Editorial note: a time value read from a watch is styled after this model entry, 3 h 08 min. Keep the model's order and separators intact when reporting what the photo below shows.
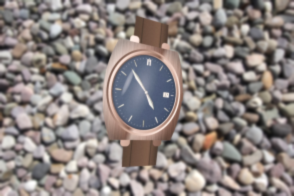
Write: 4 h 53 min
